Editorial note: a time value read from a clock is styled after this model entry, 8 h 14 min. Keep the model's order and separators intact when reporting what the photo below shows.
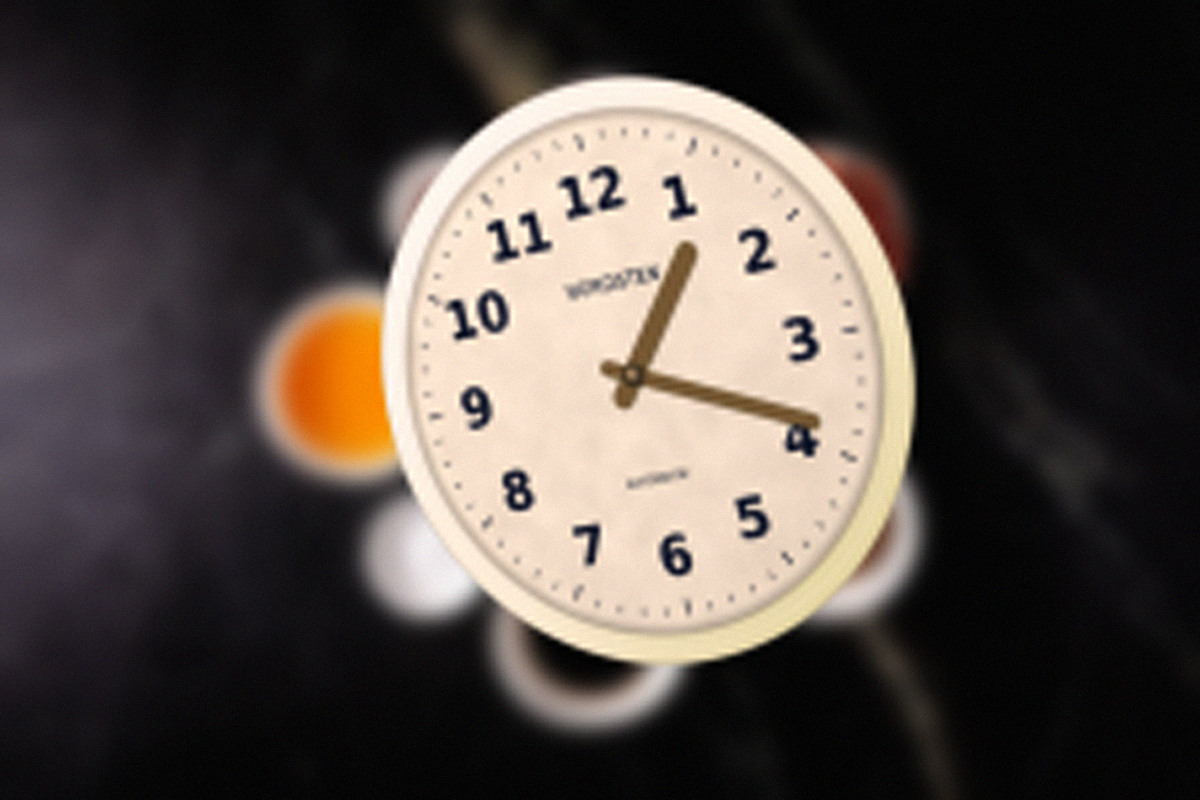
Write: 1 h 19 min
